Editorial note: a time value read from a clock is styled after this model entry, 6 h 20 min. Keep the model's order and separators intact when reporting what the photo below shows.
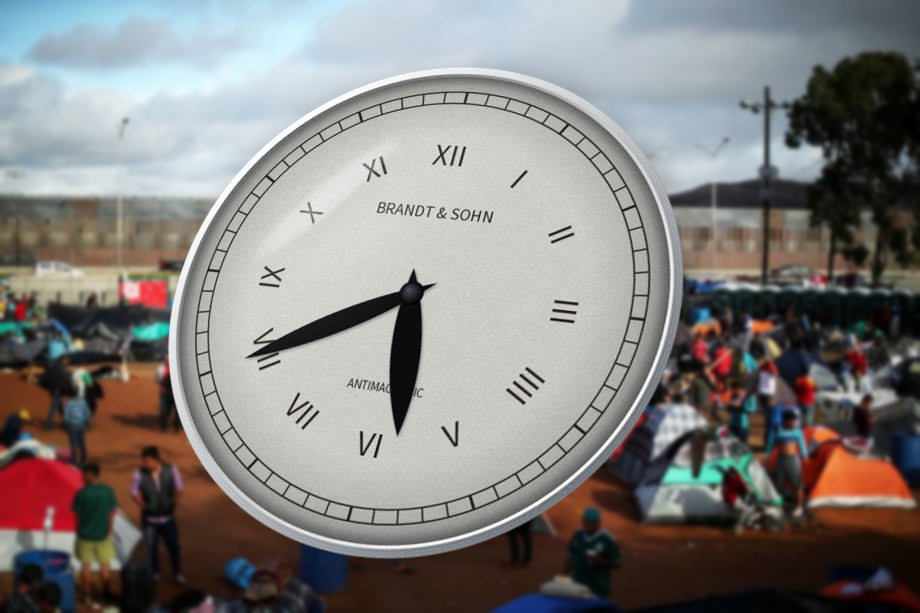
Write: 5 h 40 min
